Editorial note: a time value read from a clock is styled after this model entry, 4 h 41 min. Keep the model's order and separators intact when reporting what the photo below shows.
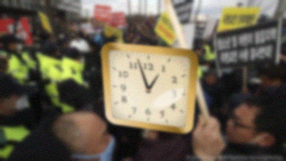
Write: 12 h 57 min
